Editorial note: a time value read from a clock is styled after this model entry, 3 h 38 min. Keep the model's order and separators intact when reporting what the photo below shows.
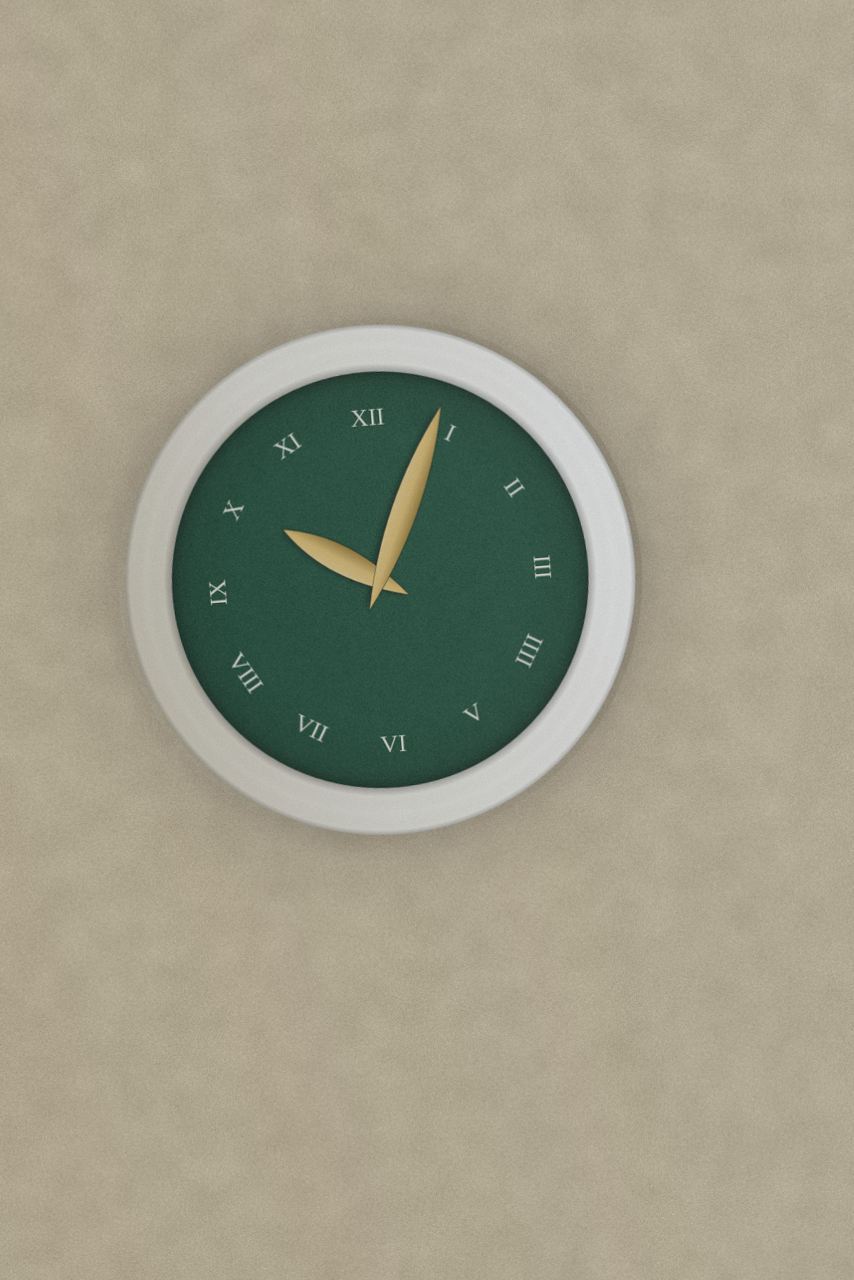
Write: 10 h 04 min
